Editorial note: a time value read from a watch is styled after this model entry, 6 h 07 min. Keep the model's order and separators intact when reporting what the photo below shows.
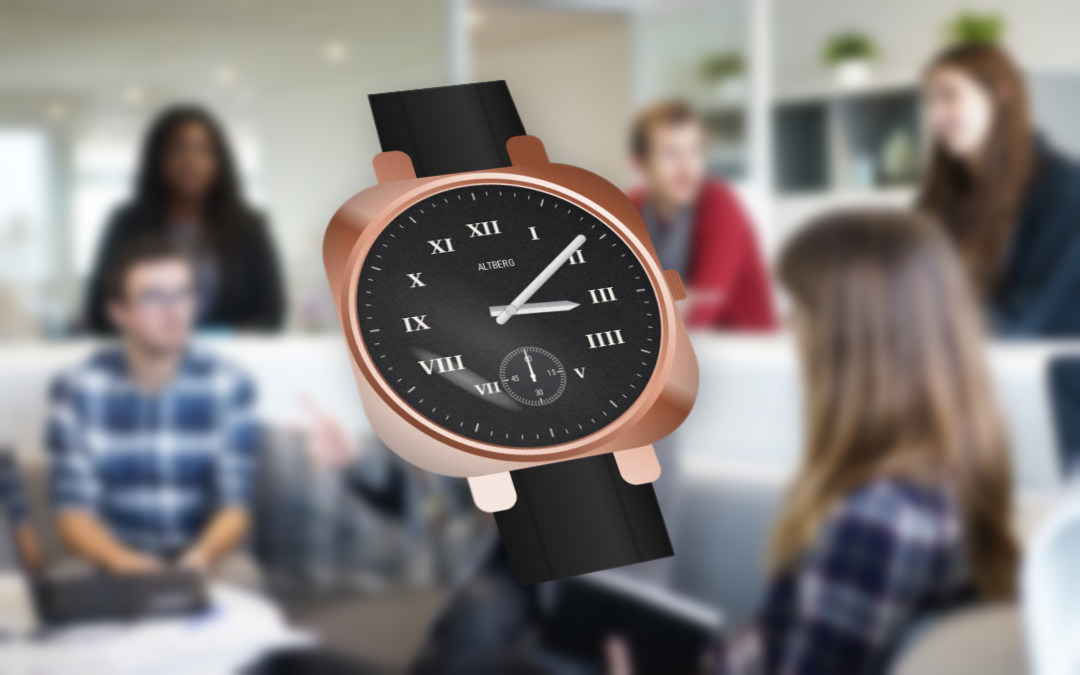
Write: 3 h 09 min
